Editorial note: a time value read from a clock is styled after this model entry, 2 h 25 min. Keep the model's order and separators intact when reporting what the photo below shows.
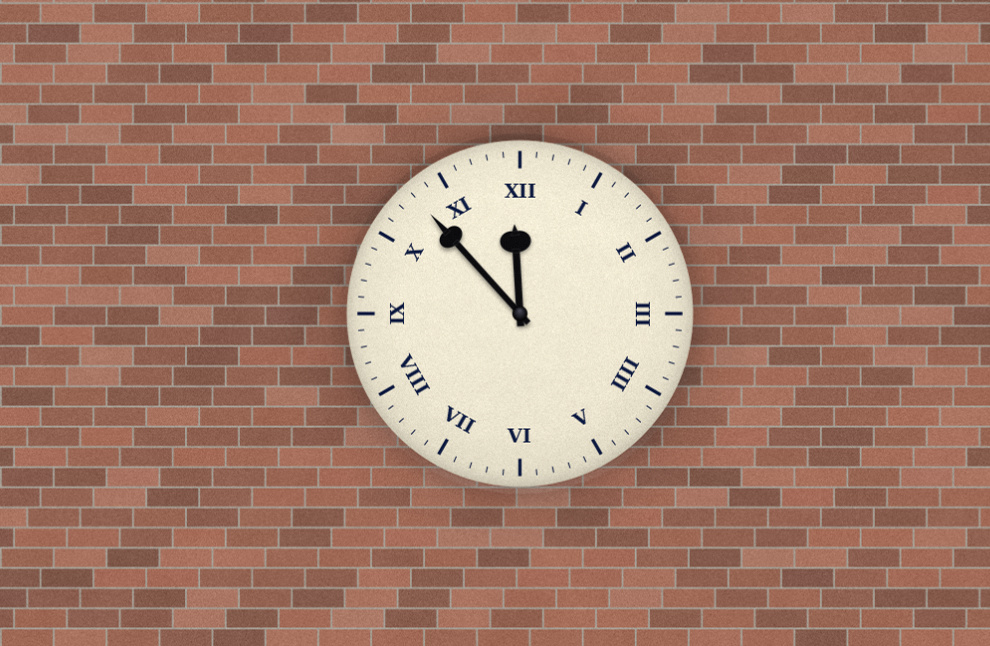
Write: 11 h 53 min
